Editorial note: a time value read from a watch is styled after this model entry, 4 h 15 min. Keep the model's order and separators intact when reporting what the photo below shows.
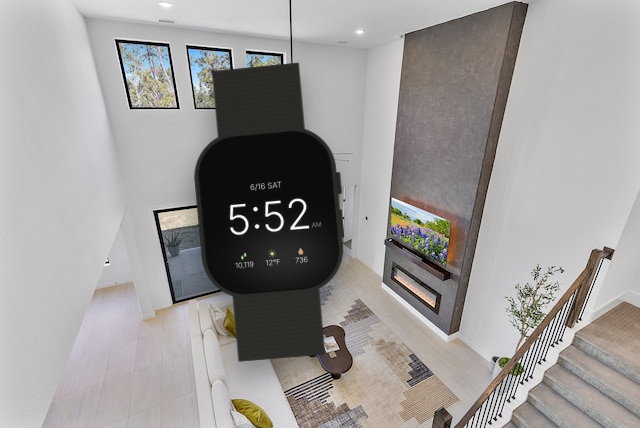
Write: 5 h 52 min
